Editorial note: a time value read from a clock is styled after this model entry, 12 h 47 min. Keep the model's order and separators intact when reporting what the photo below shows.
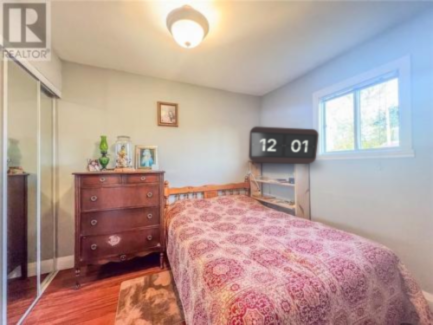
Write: 12 h 01 min
